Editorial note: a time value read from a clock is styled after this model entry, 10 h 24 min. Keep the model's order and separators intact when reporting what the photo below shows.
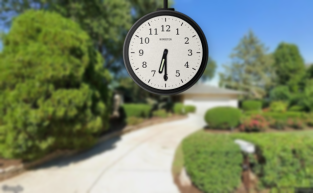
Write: 6 h 30 min
